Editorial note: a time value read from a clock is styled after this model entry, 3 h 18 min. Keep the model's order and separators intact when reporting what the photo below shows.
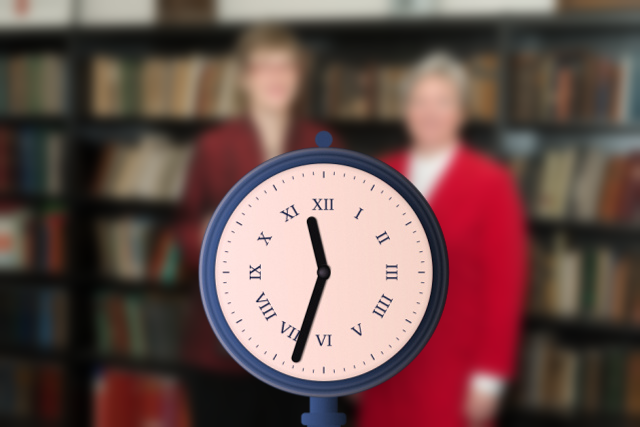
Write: 11 h 33 min
